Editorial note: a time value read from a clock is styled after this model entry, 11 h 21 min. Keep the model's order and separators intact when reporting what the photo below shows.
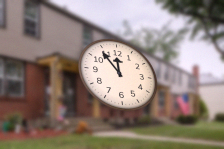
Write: 11 h 54 min
